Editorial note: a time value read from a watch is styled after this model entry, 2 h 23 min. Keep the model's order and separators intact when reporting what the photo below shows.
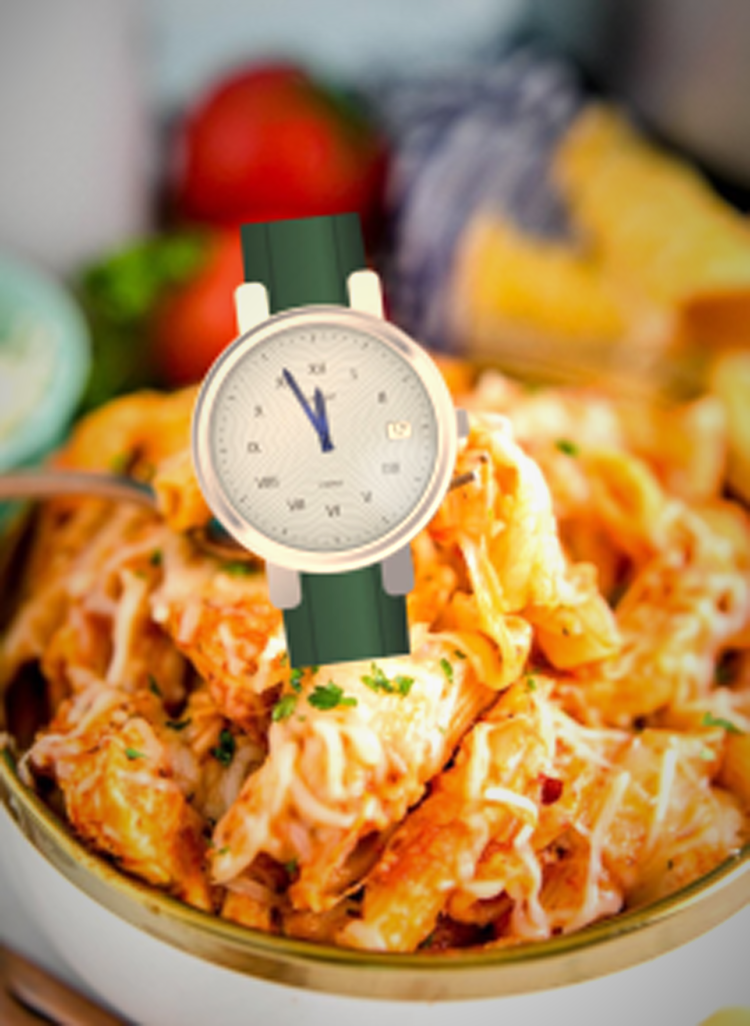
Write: 11 h 56 min
